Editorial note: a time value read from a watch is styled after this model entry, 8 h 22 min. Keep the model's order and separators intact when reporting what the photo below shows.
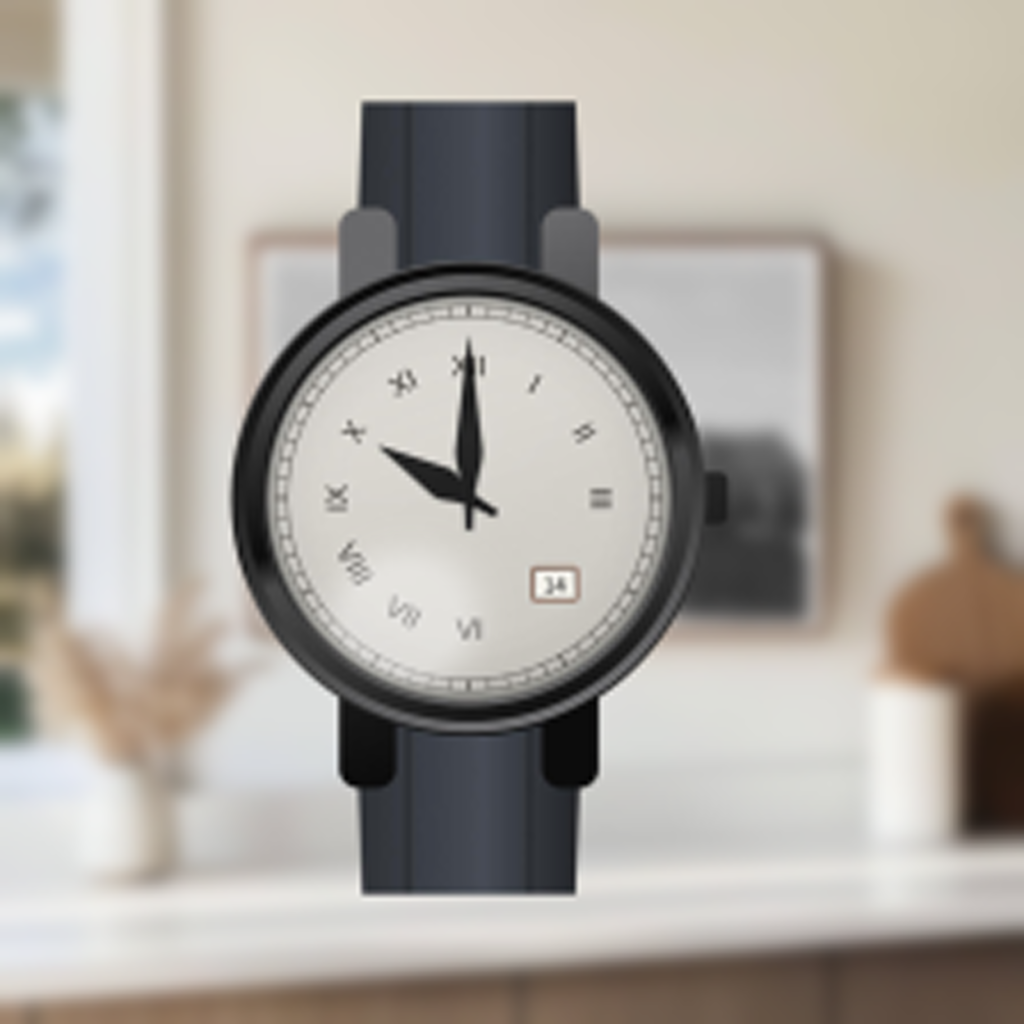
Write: 10 h 00 min
